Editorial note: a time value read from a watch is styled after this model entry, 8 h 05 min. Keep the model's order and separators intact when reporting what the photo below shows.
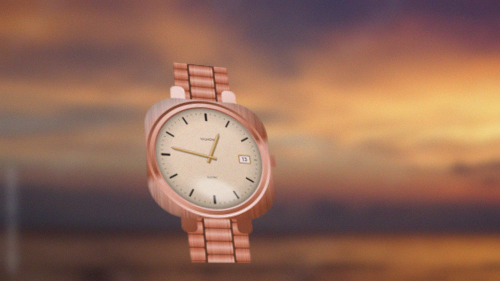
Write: 12 h 47 min
